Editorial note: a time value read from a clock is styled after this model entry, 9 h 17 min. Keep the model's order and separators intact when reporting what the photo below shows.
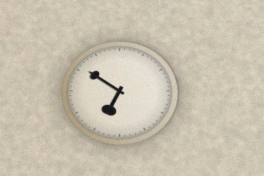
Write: 6 h 51 min
